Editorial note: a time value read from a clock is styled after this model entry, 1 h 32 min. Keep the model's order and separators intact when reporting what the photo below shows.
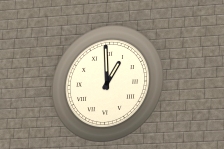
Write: 12 h 59 min
